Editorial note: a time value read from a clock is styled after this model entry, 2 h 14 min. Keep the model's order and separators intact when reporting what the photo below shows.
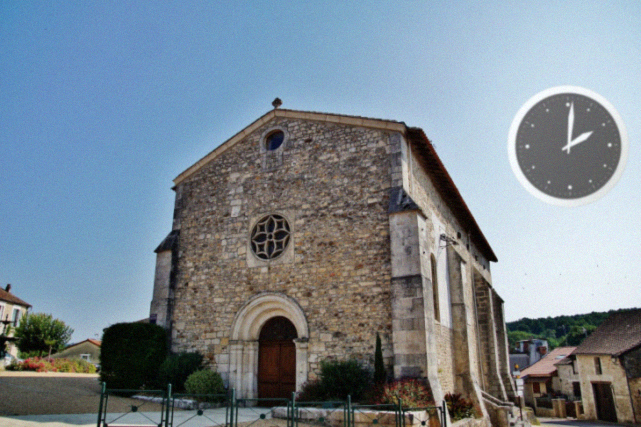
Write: 2 h 01 min
